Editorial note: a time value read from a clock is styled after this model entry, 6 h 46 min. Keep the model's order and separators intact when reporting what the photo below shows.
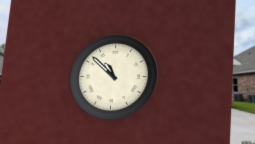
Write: 10 h 52 min
